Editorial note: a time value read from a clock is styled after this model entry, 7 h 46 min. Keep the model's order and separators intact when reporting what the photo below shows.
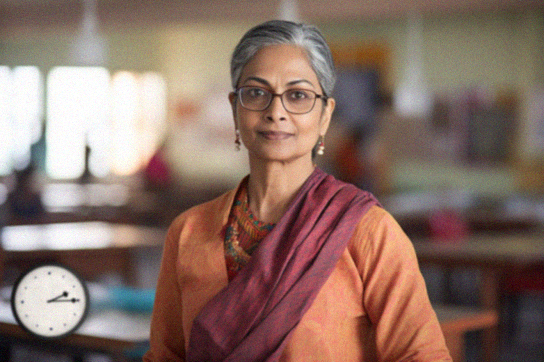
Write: 2 h 15 min
